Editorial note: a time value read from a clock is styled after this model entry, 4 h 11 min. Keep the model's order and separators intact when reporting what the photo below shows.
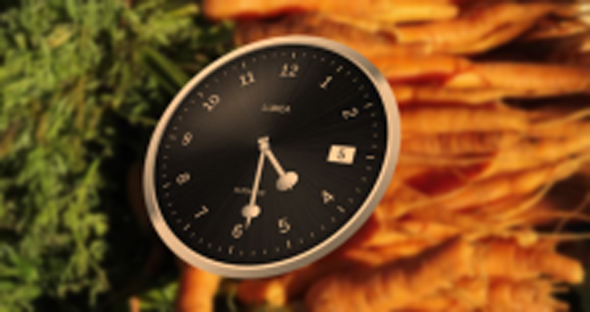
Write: 4 h 29 min
